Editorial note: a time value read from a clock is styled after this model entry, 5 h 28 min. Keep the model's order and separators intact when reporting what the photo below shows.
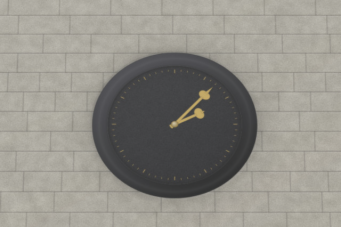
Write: 2 h 07 min
